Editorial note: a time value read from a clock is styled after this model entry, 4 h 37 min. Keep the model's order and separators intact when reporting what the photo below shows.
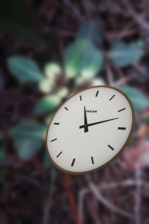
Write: 11 h 12 min
